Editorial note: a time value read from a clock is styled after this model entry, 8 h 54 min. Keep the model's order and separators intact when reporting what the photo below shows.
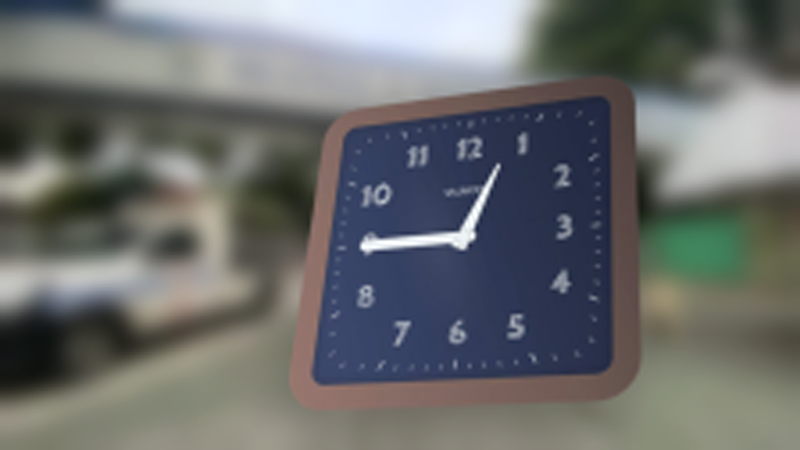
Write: 12 h 45 min
